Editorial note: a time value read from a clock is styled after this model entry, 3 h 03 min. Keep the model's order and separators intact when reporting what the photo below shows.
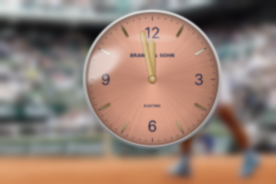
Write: 11 h 58 min
